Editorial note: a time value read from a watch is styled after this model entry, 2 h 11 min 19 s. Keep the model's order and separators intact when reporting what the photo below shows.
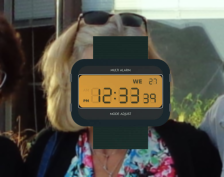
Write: 12 h 33 min 39 s
